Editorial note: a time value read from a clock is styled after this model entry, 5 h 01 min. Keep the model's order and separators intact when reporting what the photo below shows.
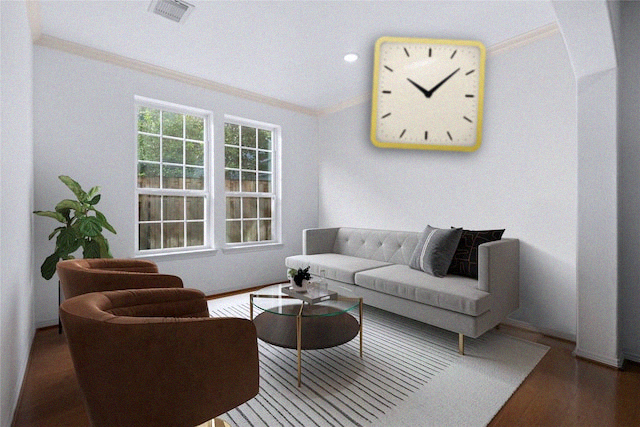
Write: 10 h 08 min
